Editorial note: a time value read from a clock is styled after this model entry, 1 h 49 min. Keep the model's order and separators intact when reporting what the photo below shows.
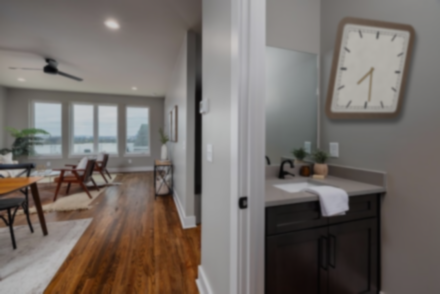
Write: 7 h 29 min
